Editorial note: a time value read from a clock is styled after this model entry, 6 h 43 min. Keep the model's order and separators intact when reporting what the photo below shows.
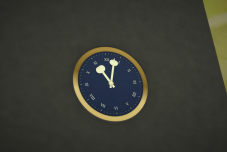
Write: 11 h 03 min
